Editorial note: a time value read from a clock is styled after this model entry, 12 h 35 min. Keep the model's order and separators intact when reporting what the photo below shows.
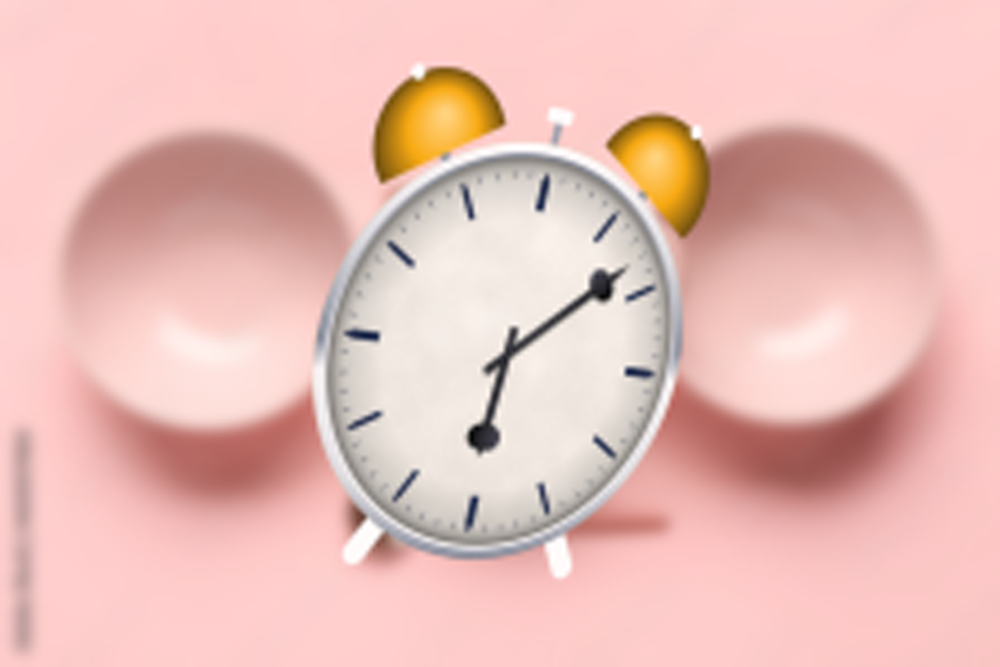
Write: 6 h 08 min
